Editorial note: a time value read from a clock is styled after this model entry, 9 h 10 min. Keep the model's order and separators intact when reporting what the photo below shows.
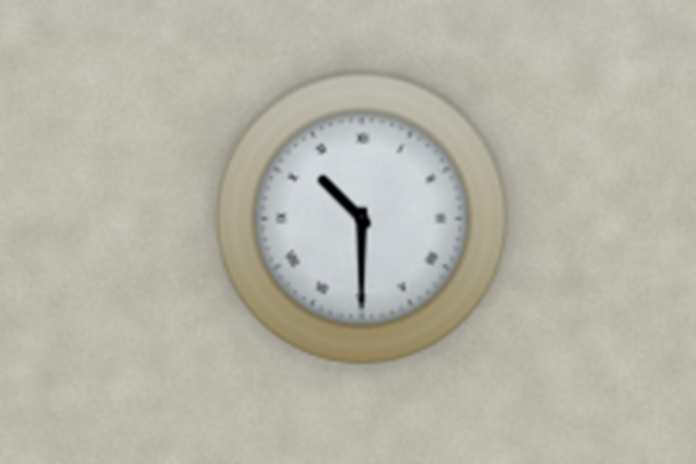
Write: 10 h 30 min
